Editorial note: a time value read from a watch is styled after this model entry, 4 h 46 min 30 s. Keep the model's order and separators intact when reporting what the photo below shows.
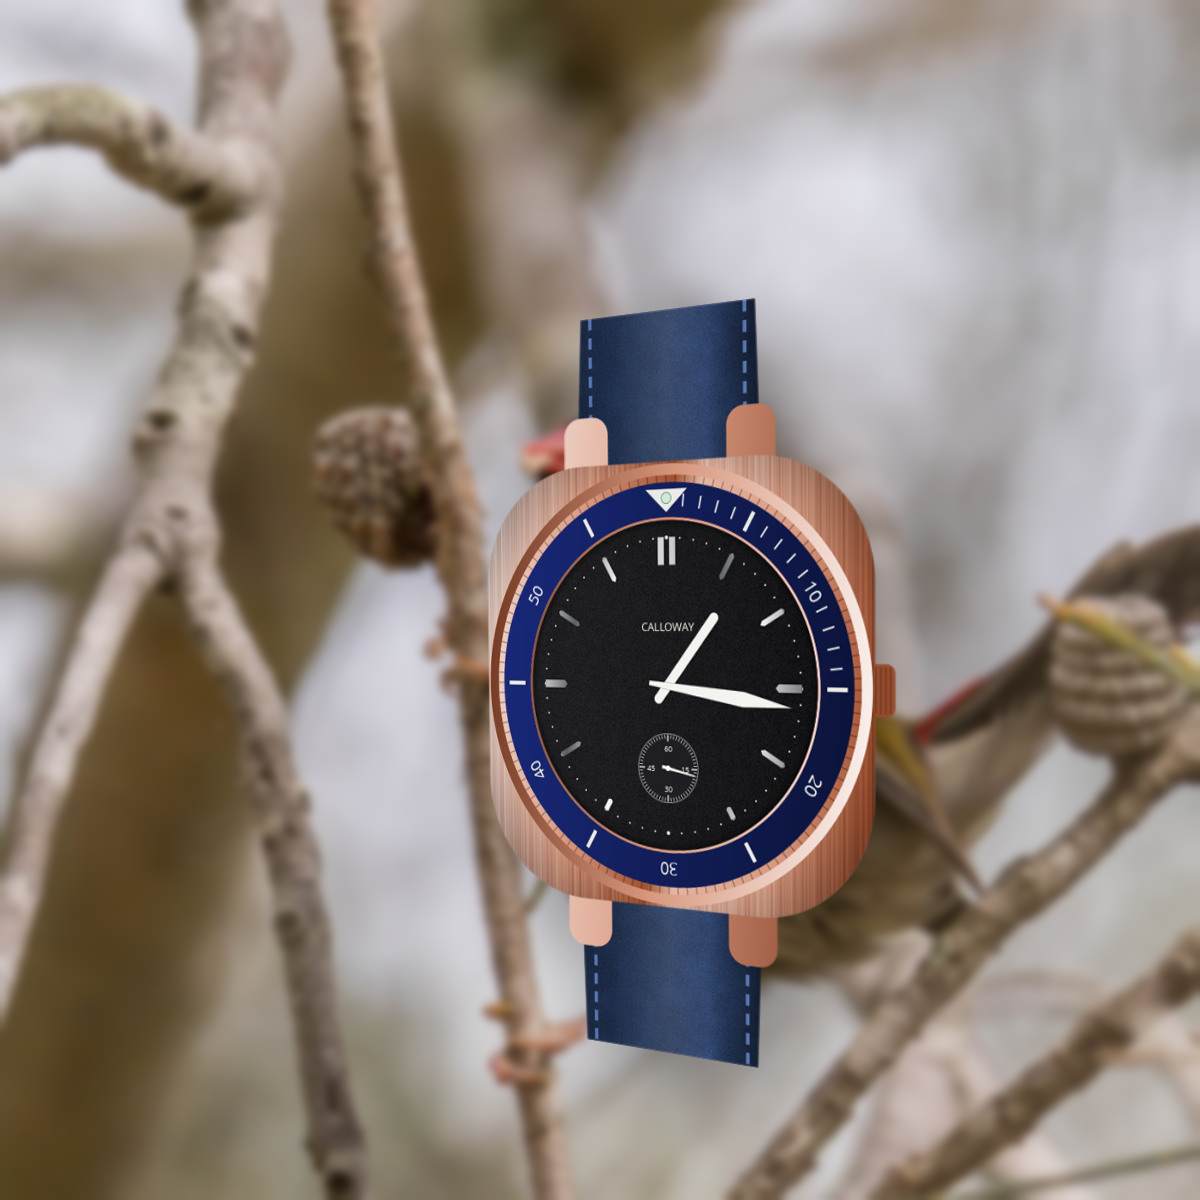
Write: 1 h 16 min 17 s
